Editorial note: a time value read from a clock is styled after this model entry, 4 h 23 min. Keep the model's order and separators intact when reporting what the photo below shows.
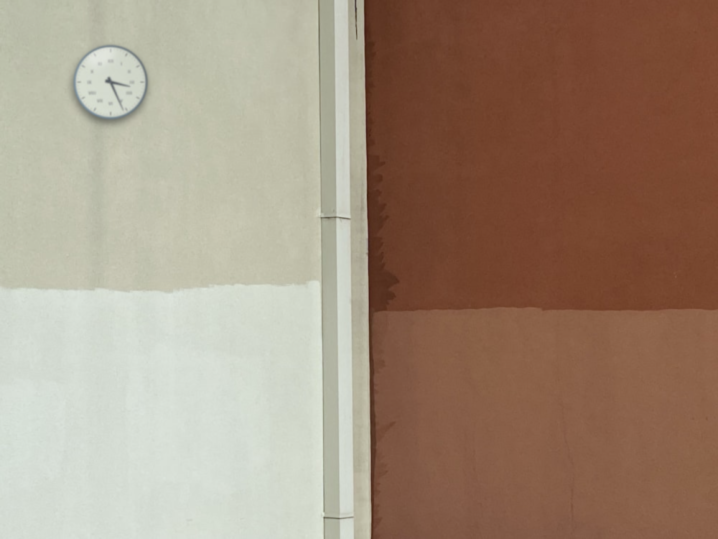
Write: 3 h 26 min
